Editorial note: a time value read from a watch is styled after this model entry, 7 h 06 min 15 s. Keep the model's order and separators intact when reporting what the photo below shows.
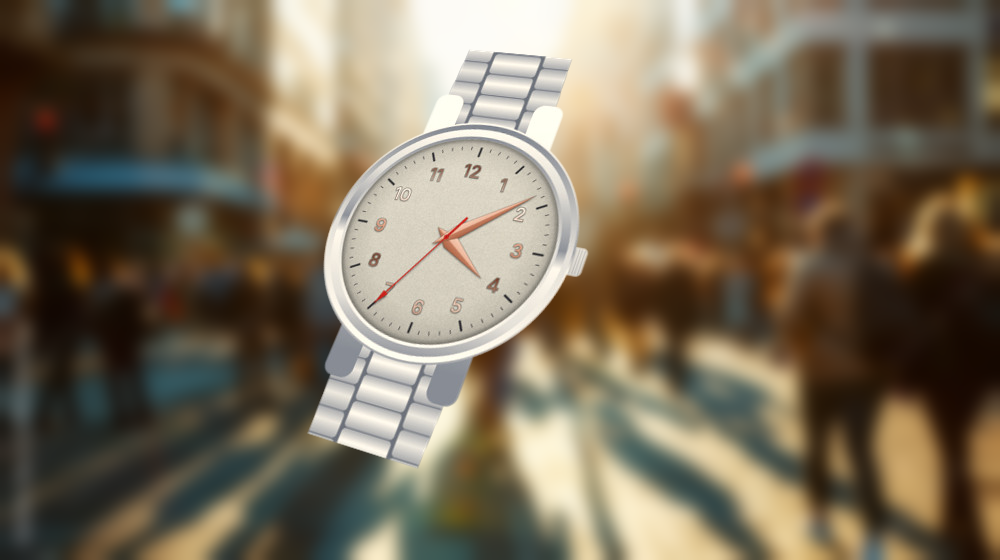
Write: 4 h 08 min 35 s
